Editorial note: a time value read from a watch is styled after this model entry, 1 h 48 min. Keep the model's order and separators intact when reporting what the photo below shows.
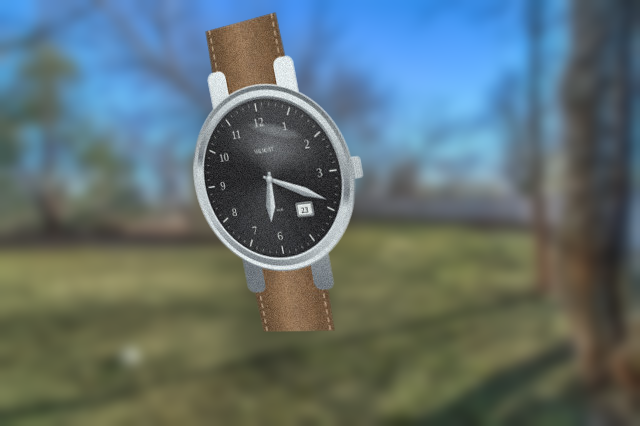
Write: 6 h 19 min
